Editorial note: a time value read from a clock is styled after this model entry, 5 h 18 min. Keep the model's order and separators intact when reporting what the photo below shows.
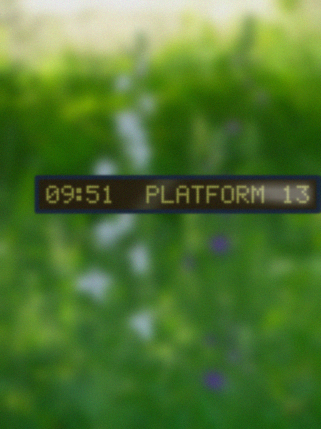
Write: 9 h 51 min
